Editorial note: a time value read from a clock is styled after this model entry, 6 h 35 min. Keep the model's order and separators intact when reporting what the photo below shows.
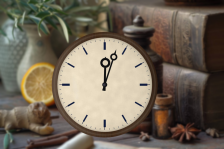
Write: 12 h 03 min
